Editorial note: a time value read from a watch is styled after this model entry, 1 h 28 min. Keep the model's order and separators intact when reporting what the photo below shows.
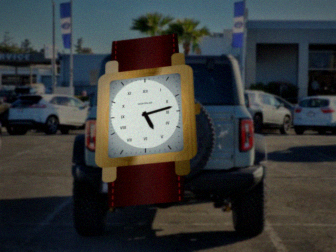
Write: 5 h 13 min
